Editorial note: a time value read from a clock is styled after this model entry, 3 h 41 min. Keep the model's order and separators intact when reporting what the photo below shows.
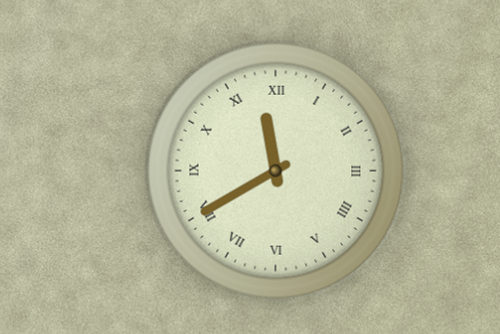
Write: 11 h 40 min
